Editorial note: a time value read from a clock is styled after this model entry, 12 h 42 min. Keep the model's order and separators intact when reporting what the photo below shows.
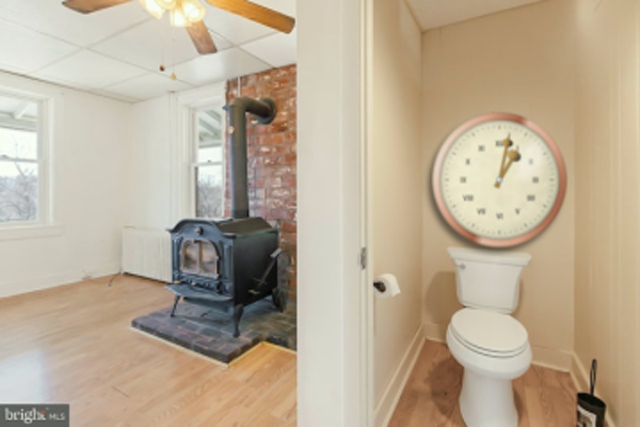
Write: 1 h 02 min
